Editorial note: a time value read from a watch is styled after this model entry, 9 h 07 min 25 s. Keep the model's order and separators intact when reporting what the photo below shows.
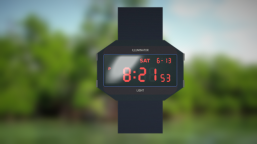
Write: 8 h 21 min 53 s
